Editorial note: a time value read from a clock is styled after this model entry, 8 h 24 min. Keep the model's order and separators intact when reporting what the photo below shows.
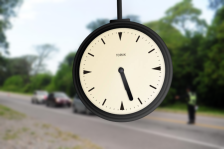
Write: 5 h 27 min
